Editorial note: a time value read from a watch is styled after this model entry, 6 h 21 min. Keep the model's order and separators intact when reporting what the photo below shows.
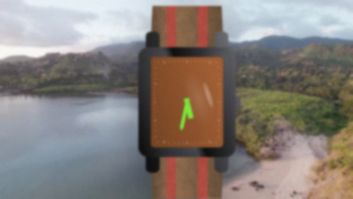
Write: 5 h 32 min
